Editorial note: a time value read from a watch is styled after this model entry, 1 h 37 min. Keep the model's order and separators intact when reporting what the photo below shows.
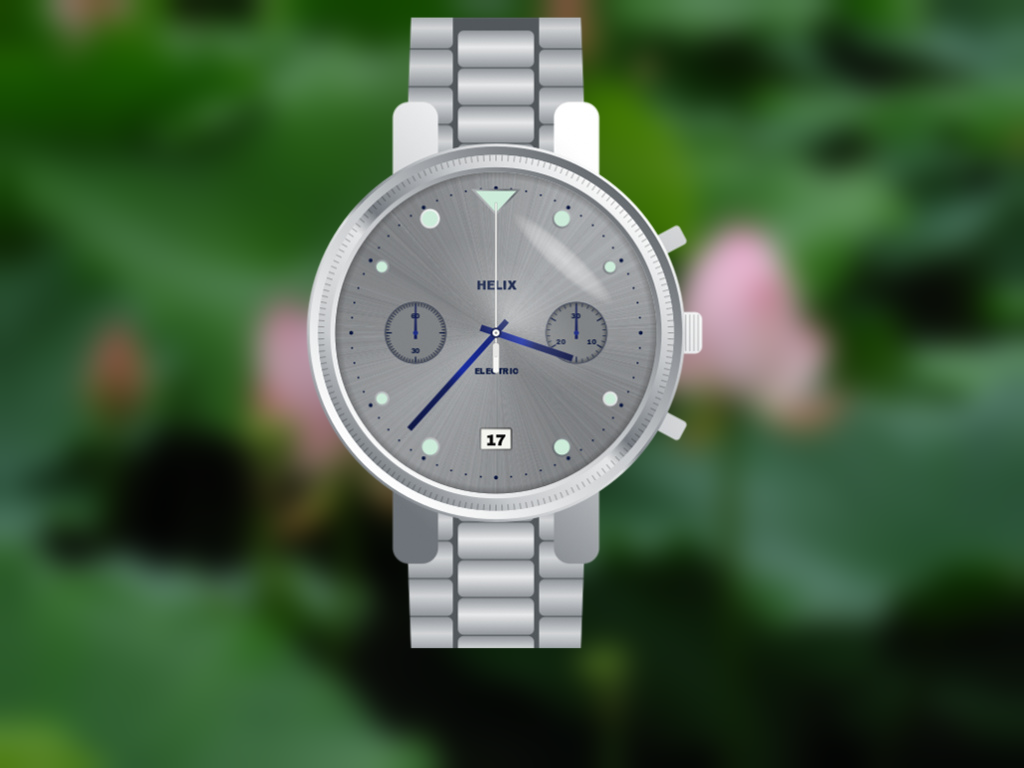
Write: 3 h 37 min
